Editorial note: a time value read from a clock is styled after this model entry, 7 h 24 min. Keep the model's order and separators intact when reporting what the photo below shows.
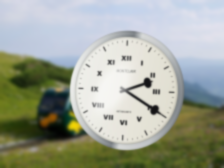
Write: 2 h 20 min
